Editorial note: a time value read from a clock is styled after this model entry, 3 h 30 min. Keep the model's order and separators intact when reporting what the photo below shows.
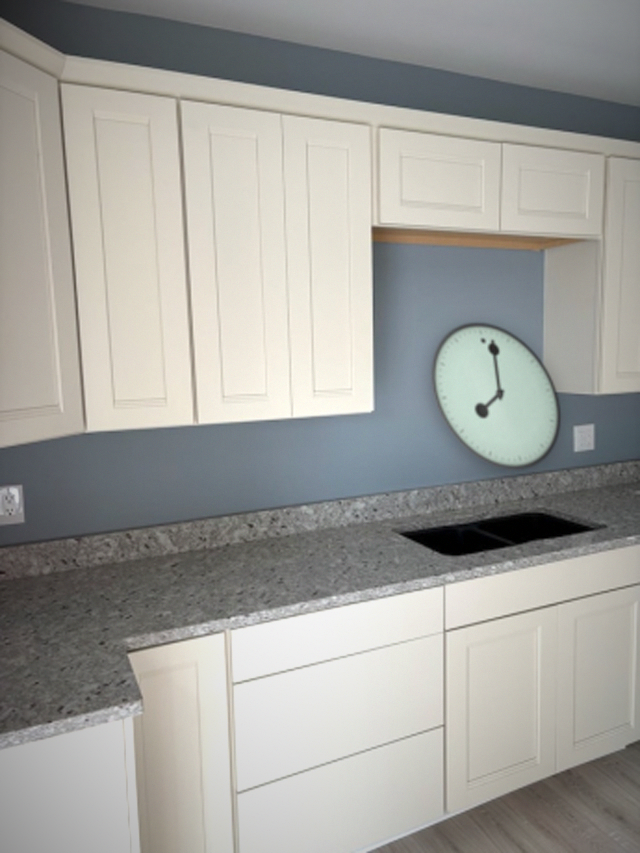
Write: 8 h 02 min
